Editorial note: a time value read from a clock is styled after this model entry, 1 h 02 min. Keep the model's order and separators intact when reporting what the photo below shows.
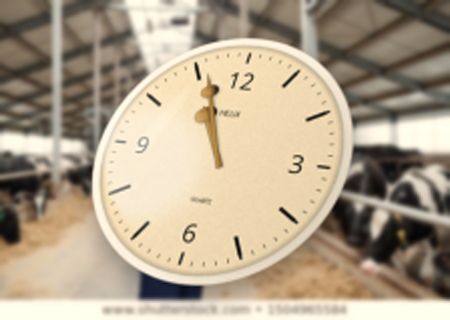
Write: 10 h 56 min
